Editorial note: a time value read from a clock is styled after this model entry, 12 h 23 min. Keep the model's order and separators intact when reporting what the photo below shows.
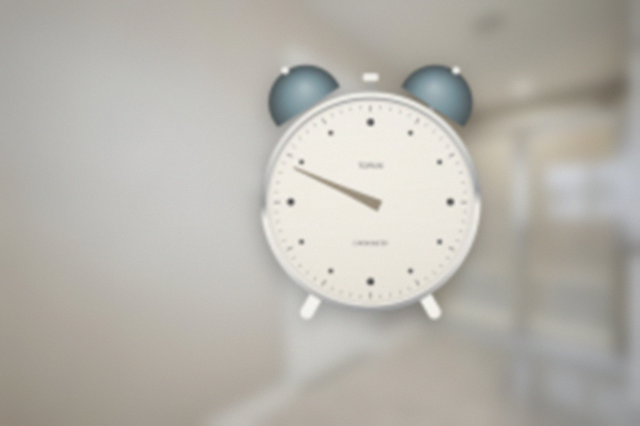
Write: 9 h 49 min
